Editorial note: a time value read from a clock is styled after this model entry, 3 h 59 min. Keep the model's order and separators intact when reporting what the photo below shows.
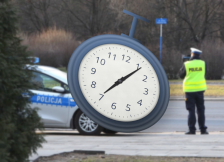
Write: 7 h 06 min
